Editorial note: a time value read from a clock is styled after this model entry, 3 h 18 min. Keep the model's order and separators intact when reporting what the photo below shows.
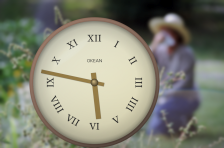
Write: 5 h 47 min
